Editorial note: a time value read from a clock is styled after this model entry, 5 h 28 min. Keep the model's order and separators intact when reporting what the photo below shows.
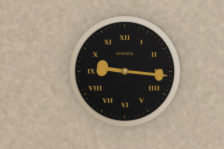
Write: 9 h 16 min
